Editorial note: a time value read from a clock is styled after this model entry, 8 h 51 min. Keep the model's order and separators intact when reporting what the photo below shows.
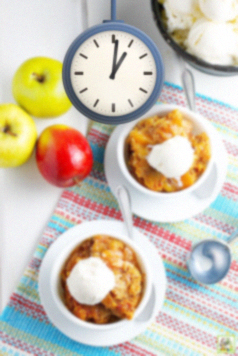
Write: 1 h 01 min
